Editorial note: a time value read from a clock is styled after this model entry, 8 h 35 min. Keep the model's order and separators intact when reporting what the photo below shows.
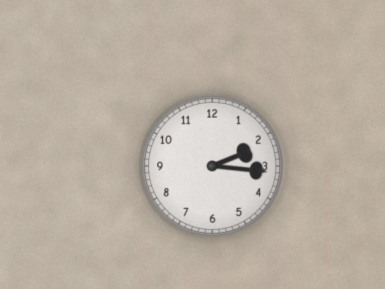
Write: 2 h 16 min
